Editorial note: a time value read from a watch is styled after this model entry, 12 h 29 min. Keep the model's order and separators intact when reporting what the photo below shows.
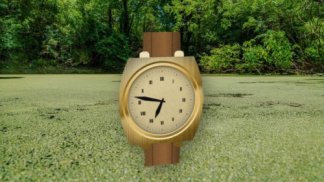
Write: 6 h 47 min
